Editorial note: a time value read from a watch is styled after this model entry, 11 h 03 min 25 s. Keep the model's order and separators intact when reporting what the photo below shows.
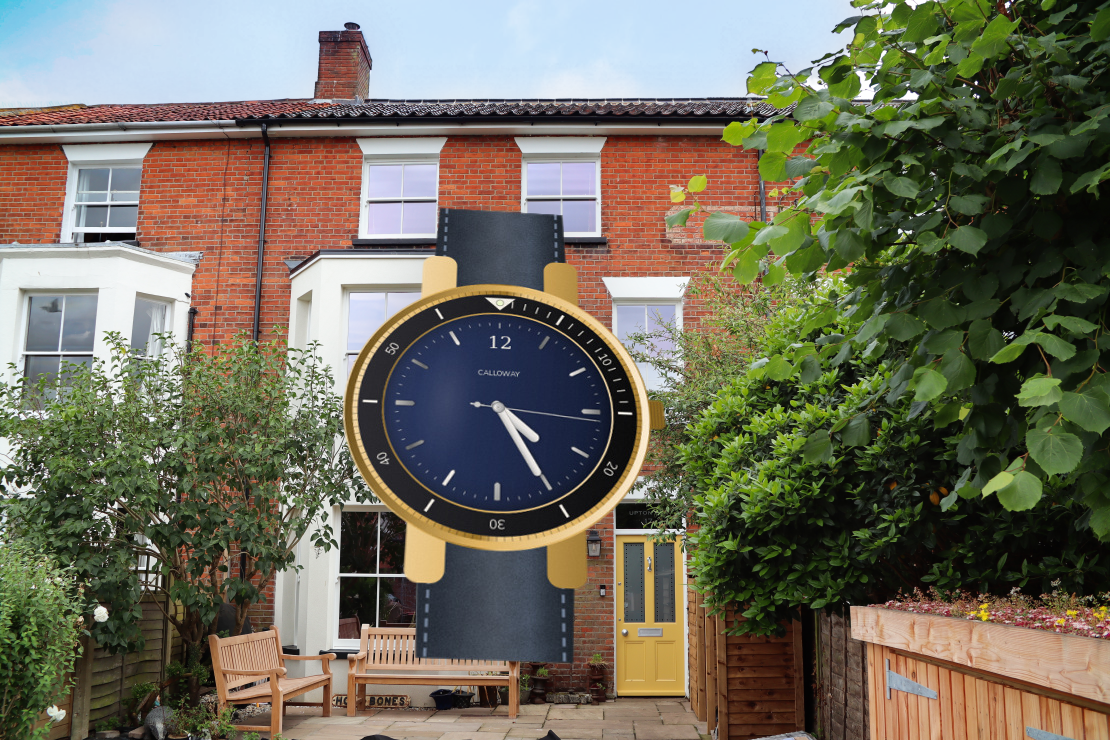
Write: 4 h 25 min 16 s
